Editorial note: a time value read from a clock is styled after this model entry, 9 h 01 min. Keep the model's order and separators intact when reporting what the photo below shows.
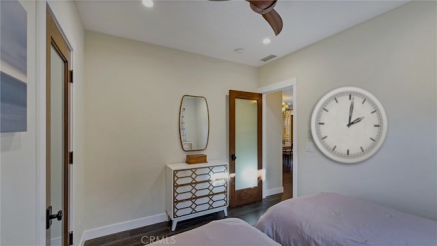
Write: 2 h 01 min
